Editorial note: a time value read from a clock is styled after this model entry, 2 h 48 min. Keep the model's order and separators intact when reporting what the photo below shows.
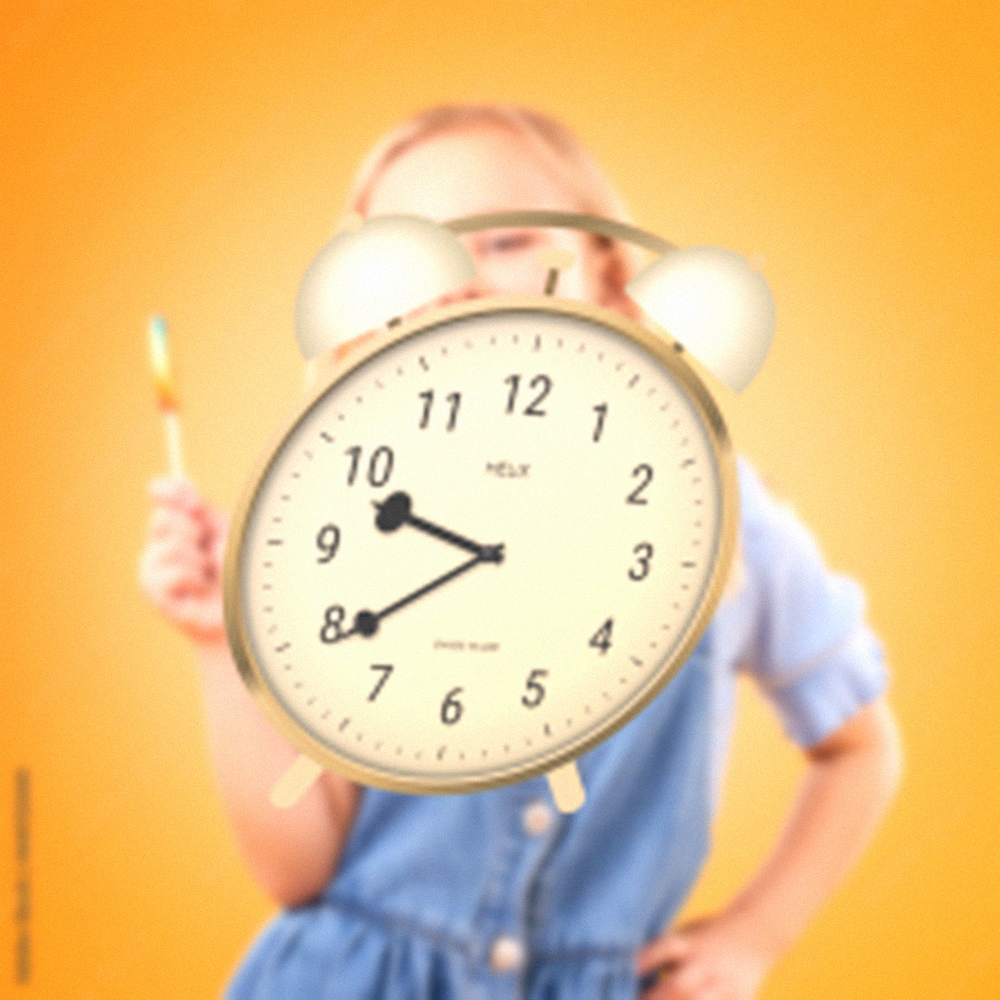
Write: 9 h 39 min
